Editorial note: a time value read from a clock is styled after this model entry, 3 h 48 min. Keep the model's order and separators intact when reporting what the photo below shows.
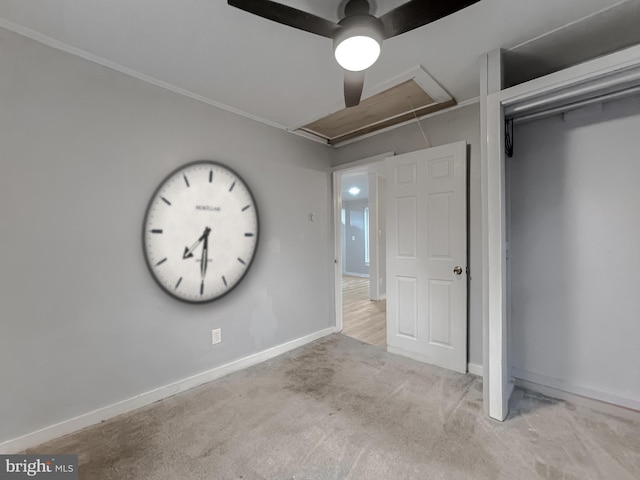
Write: 7 h 30 min
